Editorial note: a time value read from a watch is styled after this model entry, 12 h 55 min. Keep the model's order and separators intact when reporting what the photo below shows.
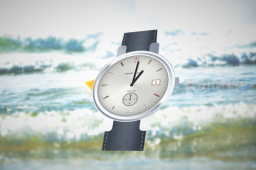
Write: 1 h 01 min
